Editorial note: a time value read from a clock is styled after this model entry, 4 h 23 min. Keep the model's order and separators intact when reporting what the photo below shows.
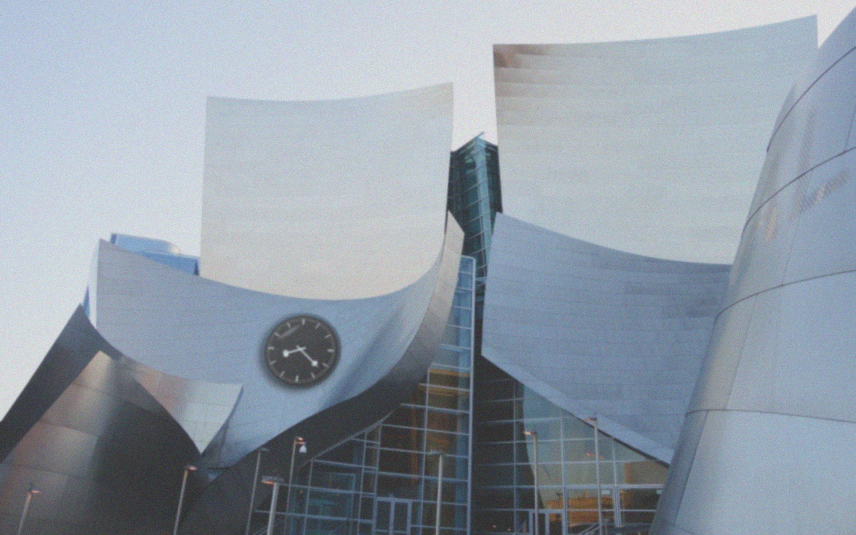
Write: 8 h 22 min
